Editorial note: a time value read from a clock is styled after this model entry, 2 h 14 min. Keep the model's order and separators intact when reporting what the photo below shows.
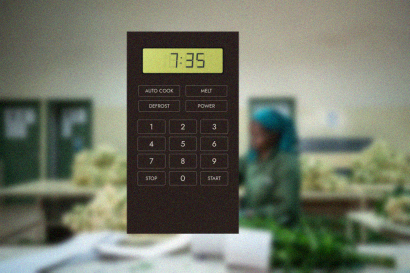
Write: 7 h 35 min
